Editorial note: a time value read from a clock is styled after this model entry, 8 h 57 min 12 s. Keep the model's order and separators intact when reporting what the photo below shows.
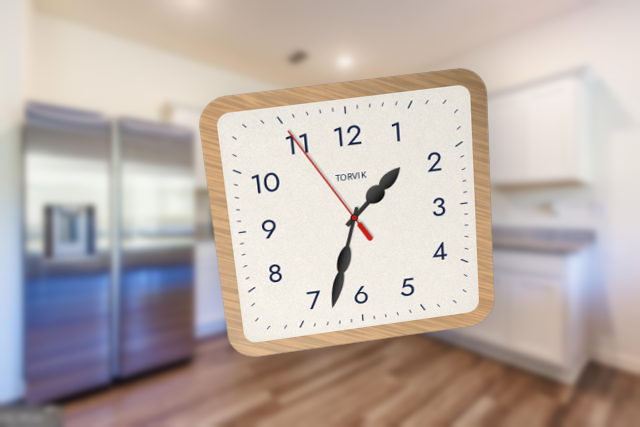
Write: 1 h 32 min 55 s
